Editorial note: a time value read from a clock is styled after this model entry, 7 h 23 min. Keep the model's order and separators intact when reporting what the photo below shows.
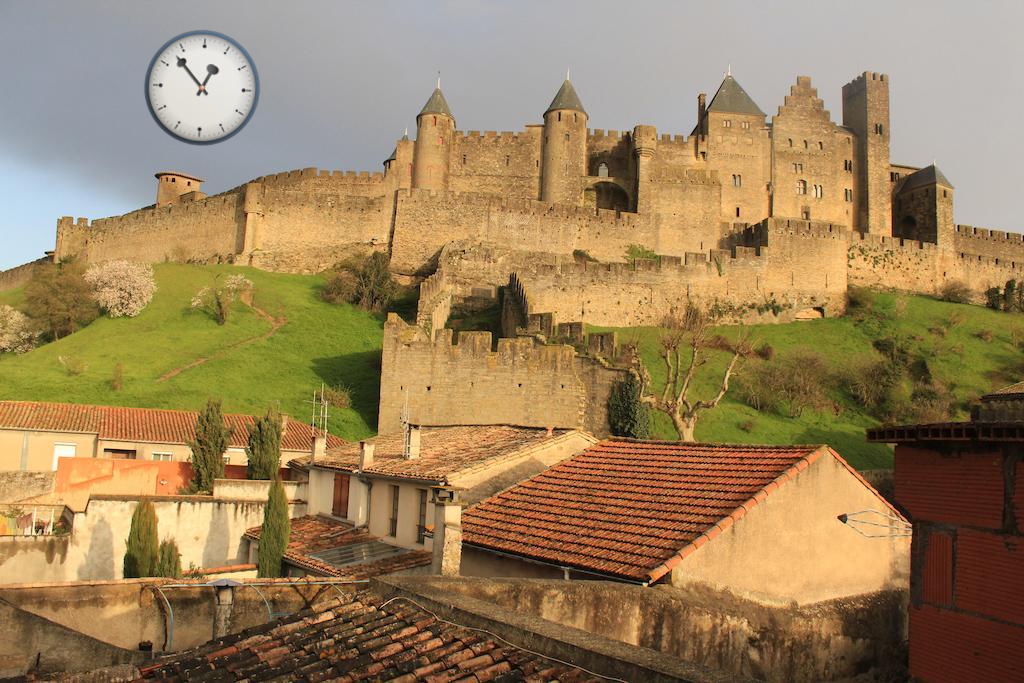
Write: 12 h 53 min
